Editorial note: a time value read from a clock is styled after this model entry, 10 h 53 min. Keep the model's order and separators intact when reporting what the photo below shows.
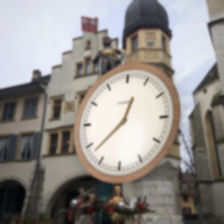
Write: 12 h 38 min
